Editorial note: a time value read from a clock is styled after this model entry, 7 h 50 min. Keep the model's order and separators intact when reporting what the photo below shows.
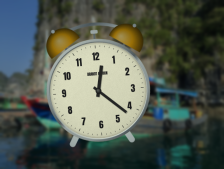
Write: 12 h 22 min
